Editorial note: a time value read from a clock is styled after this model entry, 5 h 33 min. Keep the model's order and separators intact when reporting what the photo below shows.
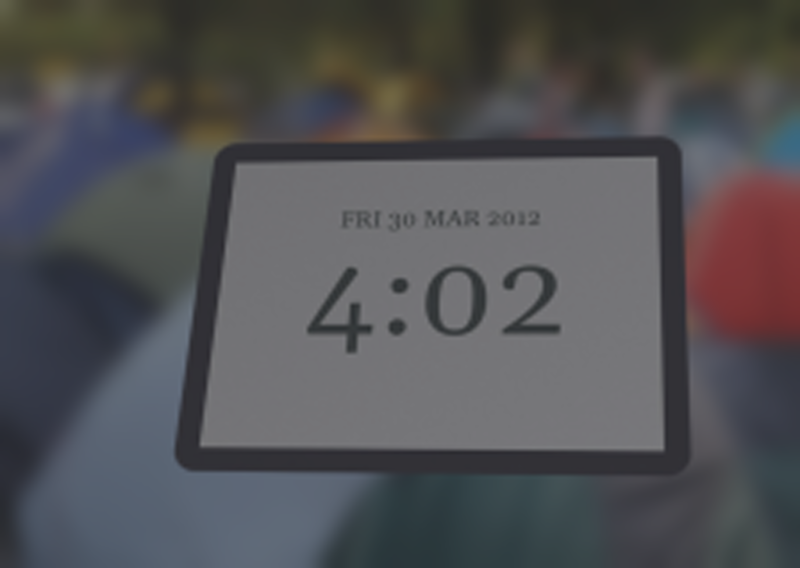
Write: 4 h 02 min
